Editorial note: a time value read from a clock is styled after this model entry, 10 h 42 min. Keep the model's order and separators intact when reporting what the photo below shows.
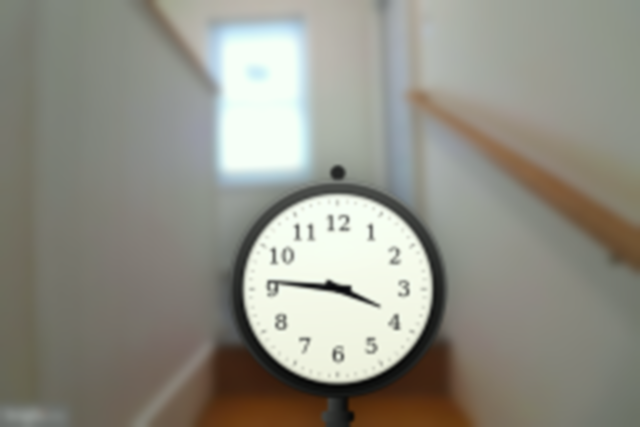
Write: 3 h 46 min
